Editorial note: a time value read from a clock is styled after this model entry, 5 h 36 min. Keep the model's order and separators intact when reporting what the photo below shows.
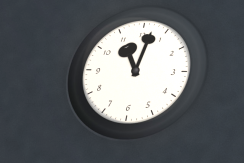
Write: 11 h 02 min
